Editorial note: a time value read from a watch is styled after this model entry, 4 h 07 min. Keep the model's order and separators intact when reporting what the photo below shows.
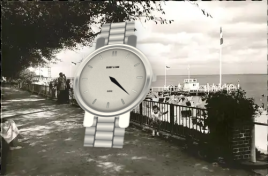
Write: 4 h 22 min
